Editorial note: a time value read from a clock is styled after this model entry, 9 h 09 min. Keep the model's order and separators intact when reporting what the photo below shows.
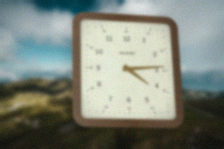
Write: 4 h 14 min
